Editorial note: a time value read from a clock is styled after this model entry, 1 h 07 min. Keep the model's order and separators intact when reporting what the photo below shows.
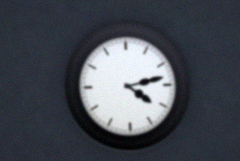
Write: 4 h 13 min
